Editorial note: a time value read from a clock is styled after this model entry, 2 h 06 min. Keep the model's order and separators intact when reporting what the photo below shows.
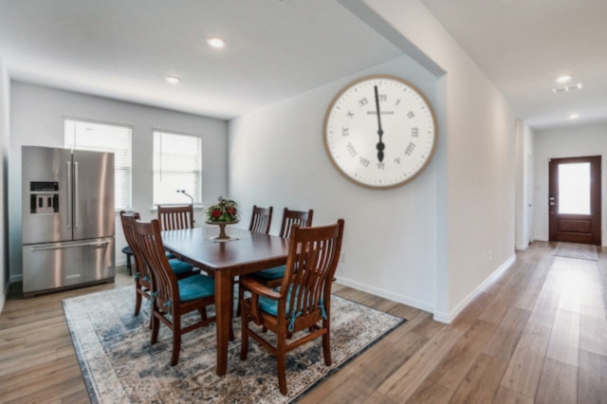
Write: 5 h 59 min
